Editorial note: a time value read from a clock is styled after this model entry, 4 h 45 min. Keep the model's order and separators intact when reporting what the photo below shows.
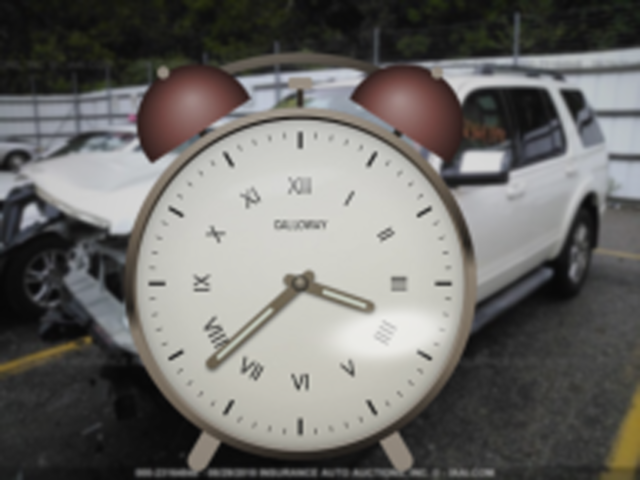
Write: 3 h 38 min
